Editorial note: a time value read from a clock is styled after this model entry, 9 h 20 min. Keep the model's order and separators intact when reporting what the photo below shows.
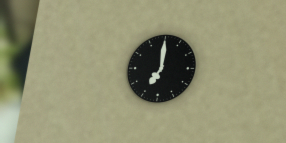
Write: 7 h 00 min
